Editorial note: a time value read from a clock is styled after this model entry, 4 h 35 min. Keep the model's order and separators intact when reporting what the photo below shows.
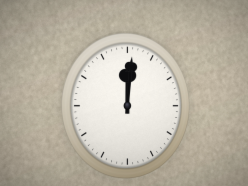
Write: 12 h 01 min
